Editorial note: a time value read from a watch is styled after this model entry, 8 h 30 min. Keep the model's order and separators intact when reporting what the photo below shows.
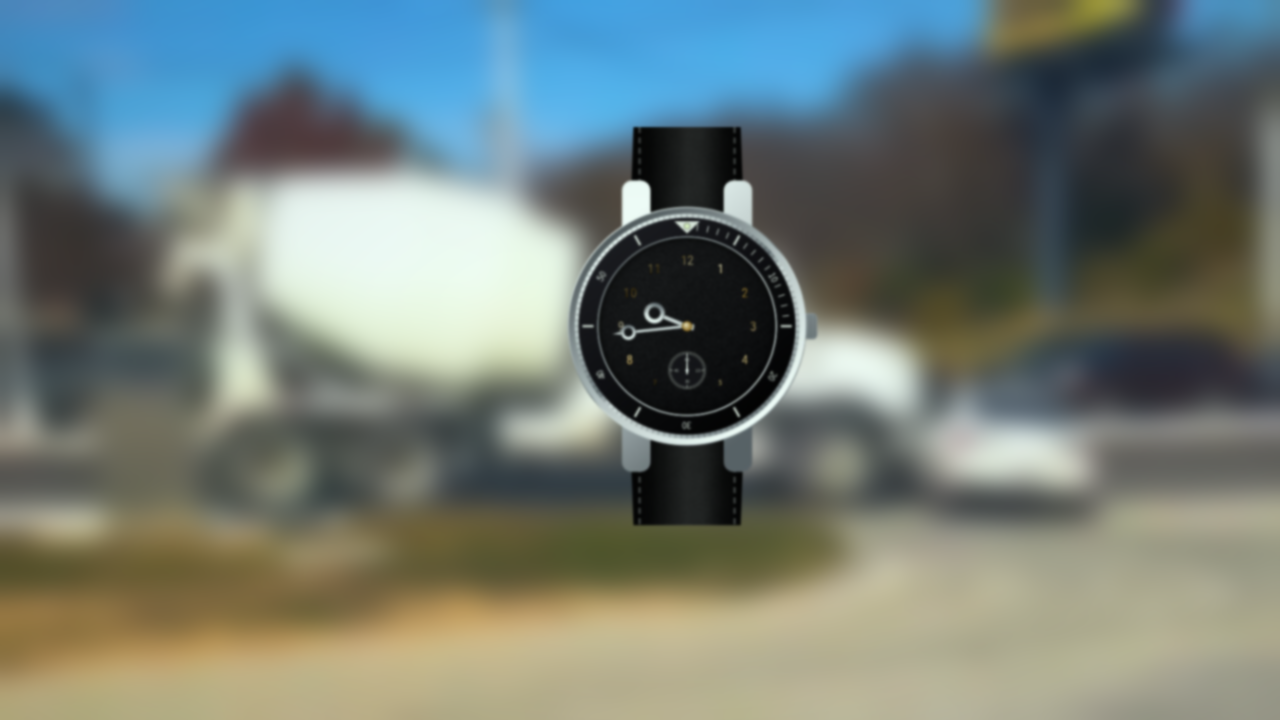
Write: 9 h 44 min
